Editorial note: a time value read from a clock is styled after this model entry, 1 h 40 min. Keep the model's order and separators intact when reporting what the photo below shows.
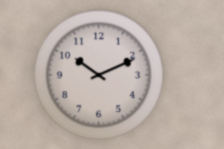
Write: 10 h 11 min
